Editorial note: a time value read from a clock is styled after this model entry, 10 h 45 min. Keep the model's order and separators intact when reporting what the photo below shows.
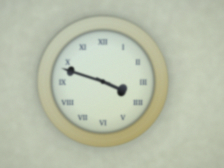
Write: 3 h 48 min
